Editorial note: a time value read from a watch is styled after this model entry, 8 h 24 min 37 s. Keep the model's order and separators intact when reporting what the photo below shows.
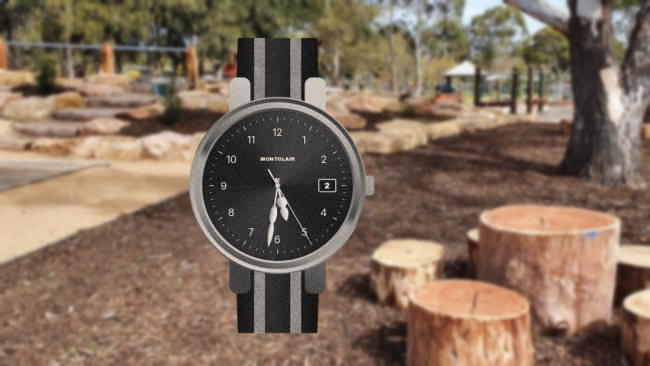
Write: 5 h 31 min 25 s
